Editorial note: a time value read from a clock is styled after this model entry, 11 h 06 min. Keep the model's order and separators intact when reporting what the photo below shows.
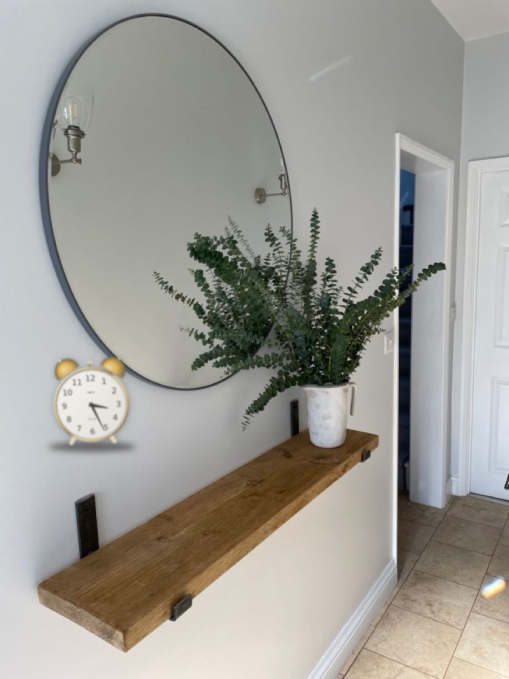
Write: 3 h 26 min
